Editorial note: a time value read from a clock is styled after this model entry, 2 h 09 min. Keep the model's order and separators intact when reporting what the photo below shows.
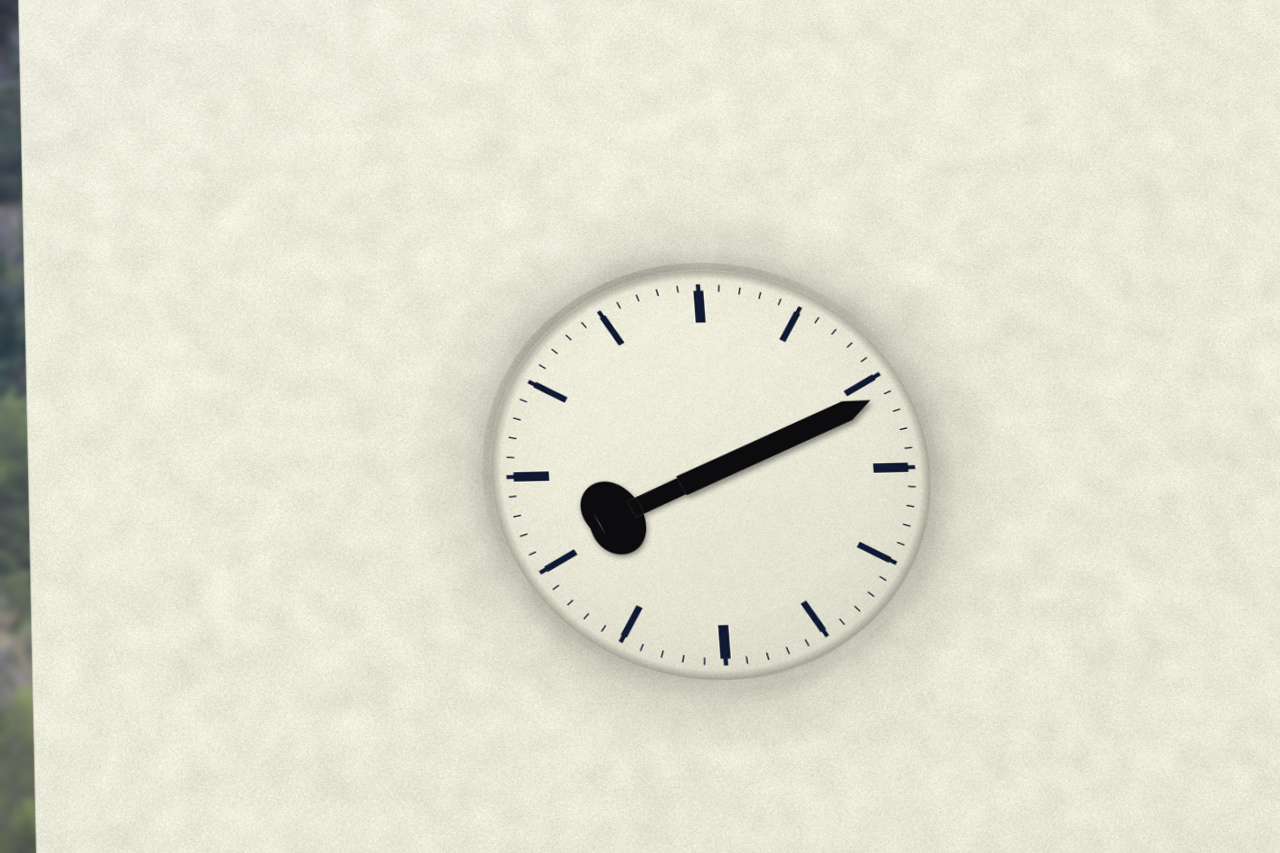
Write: 8 h 11 min
